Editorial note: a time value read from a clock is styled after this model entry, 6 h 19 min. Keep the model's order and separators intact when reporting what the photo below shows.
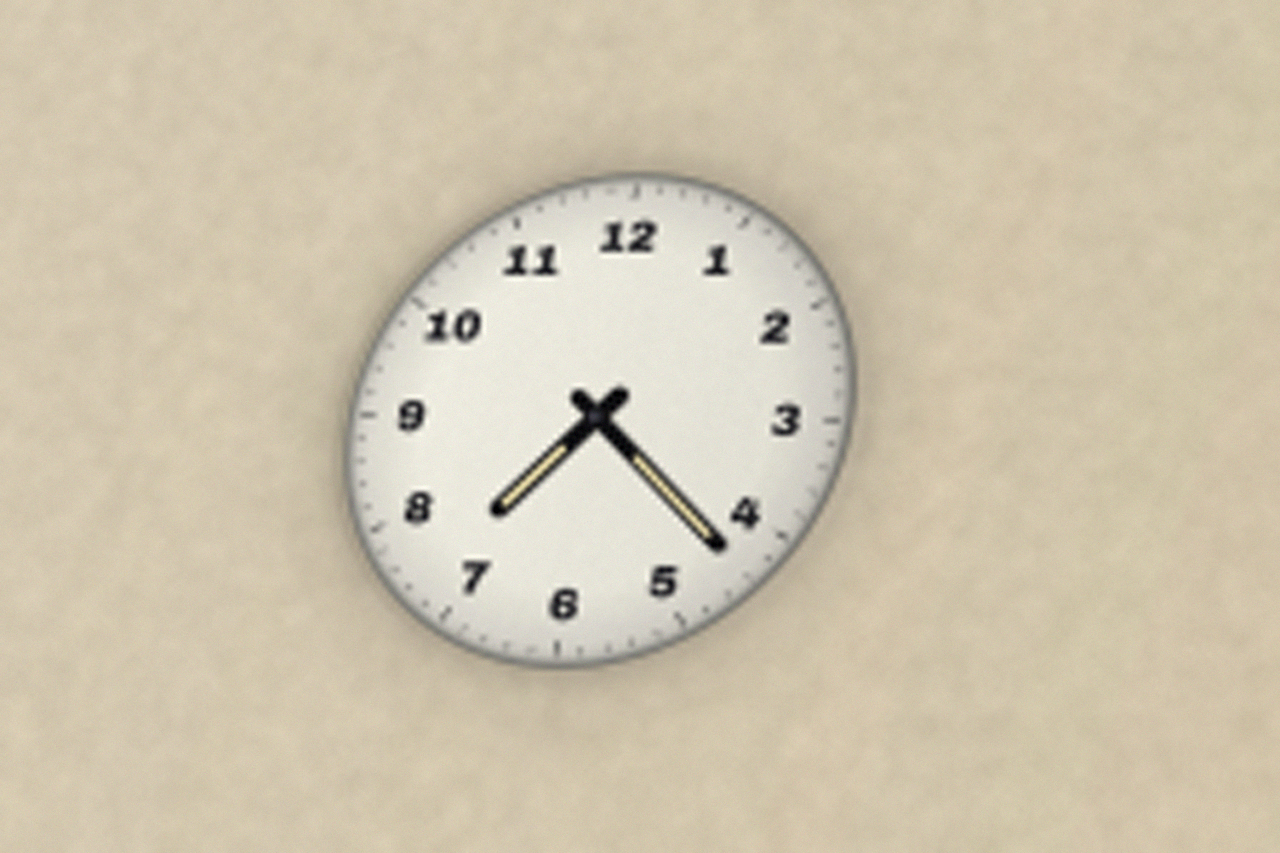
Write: 7 h 22 min
